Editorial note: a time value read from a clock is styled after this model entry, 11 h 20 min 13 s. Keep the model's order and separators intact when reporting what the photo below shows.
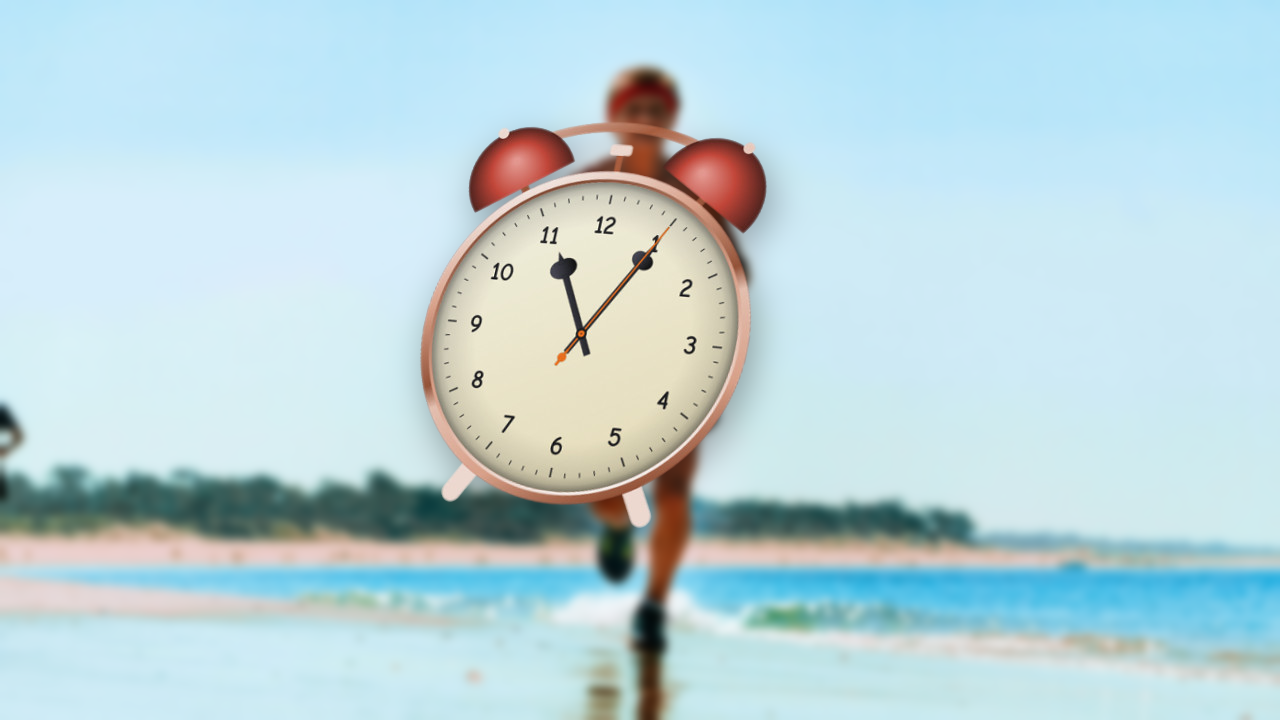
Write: 11 h 05 min 05 s
